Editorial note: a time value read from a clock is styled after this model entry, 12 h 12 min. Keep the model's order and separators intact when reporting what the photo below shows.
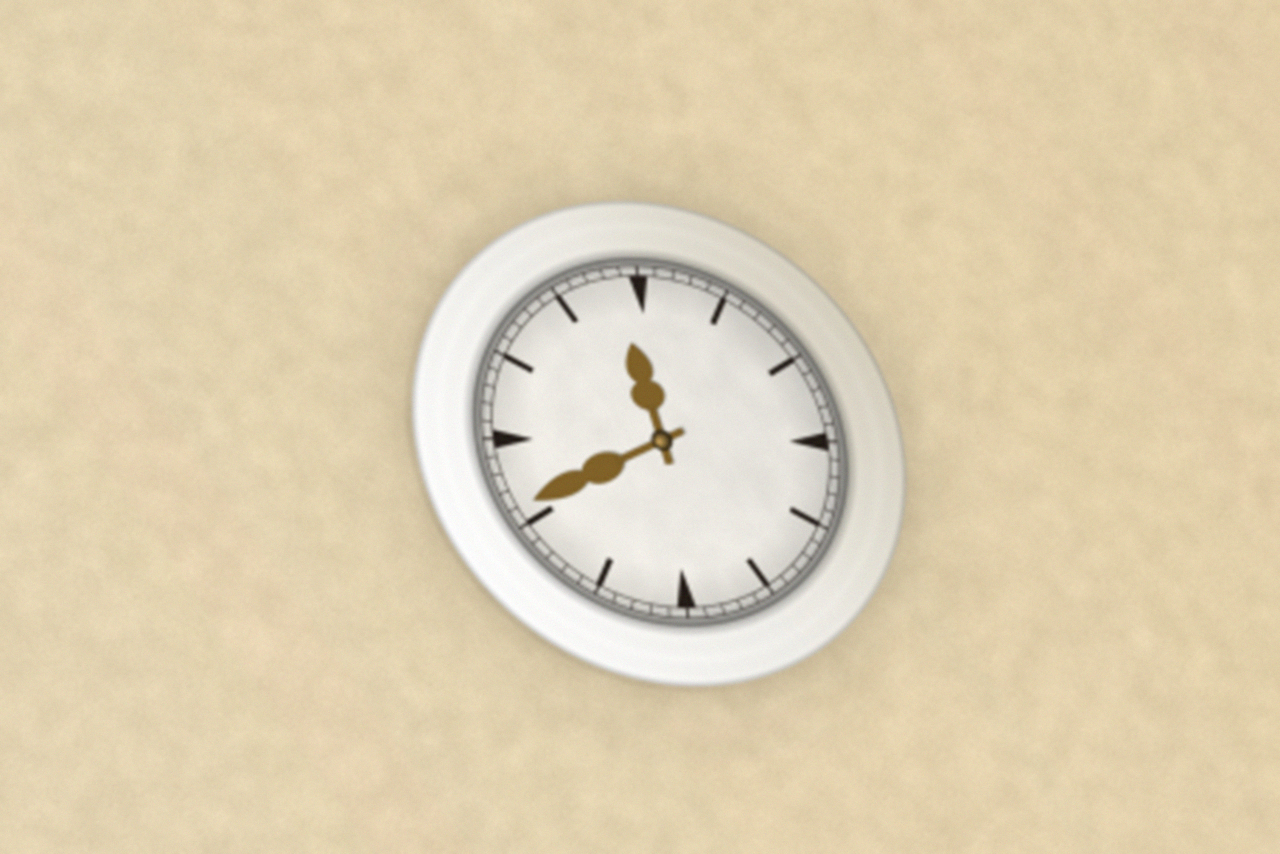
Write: 11 h 41 min
